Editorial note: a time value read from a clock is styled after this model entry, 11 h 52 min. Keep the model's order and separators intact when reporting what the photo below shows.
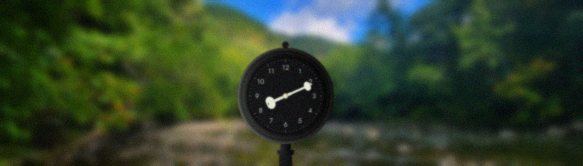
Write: 8 h 11 min
